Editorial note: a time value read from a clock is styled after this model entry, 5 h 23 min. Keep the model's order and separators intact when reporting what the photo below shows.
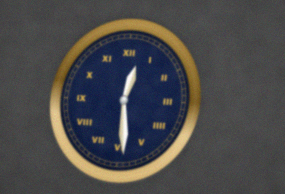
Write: 12 h 29 min
